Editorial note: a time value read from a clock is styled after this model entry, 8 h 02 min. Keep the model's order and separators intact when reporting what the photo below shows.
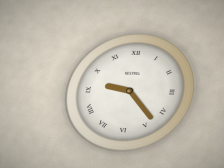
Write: 9 h 23 min
